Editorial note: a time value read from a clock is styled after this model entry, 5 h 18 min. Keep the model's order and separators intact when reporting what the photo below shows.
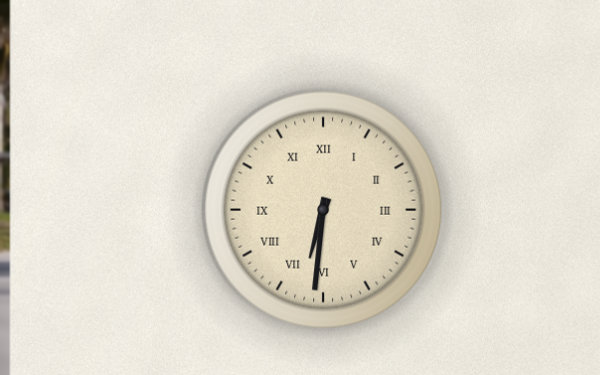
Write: 6 h 31 min
